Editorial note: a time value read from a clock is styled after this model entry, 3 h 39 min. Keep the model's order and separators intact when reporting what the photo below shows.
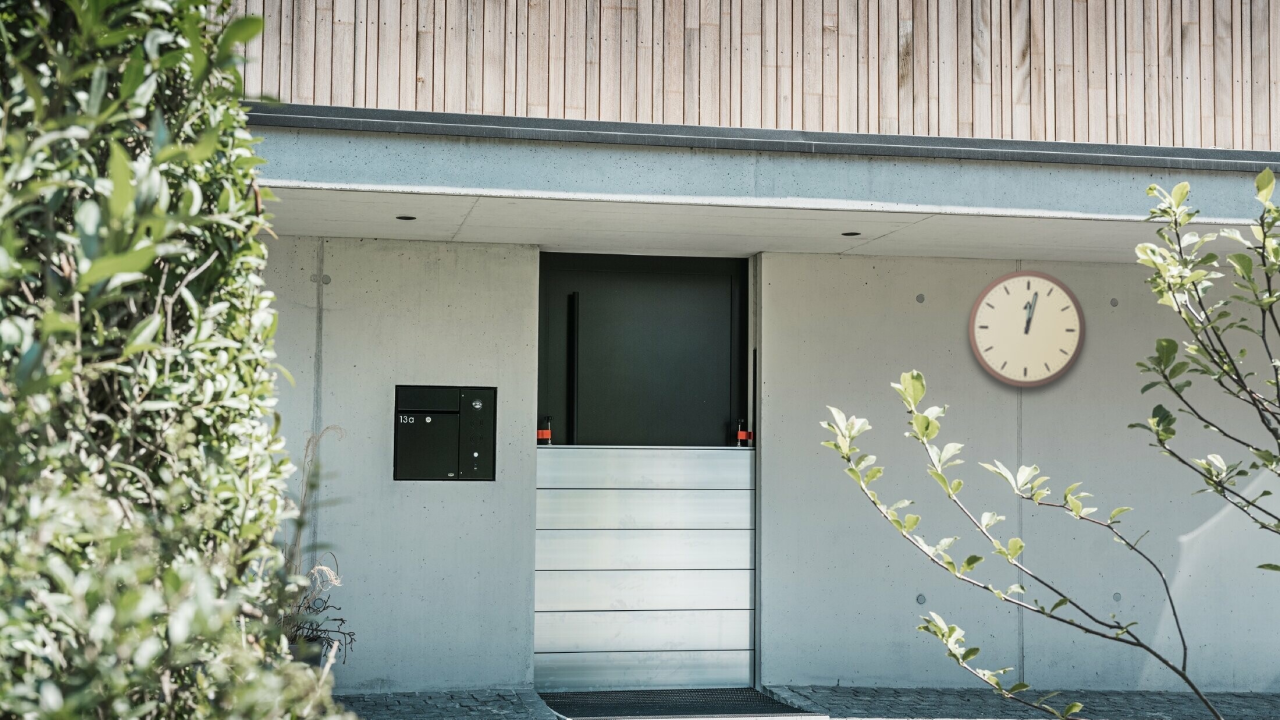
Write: 12 h 02 min
